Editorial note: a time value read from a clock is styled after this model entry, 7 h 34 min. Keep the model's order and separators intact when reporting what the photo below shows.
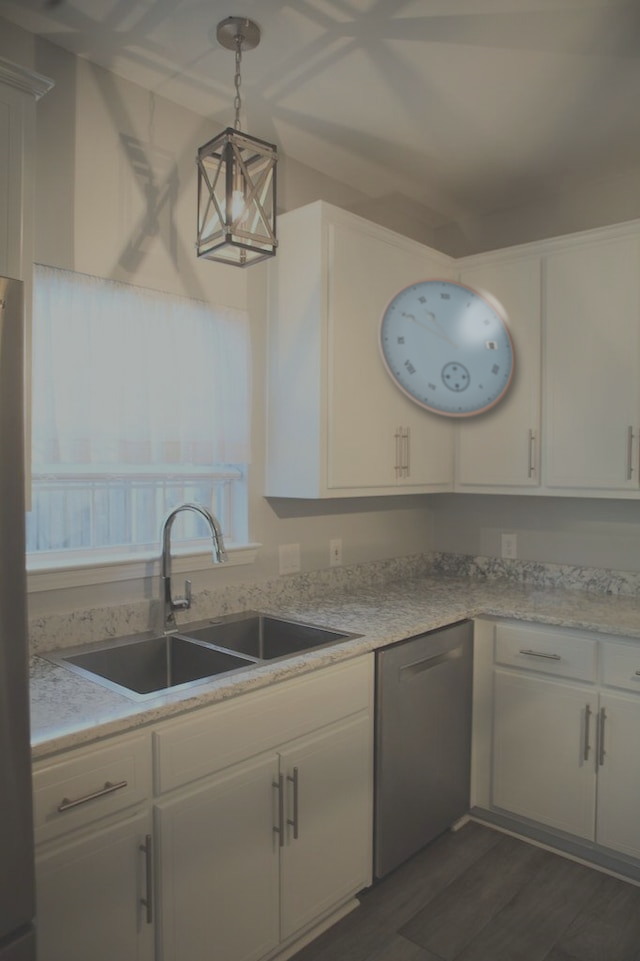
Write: 10 h 50 min
